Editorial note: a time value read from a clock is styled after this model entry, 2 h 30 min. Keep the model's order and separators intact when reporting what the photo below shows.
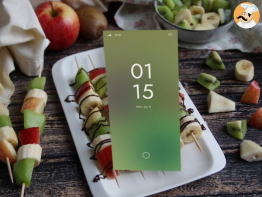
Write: 1 h 15 min
